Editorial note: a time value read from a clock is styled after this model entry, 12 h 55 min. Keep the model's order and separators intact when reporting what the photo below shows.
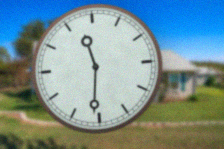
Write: 11 h 31 min
